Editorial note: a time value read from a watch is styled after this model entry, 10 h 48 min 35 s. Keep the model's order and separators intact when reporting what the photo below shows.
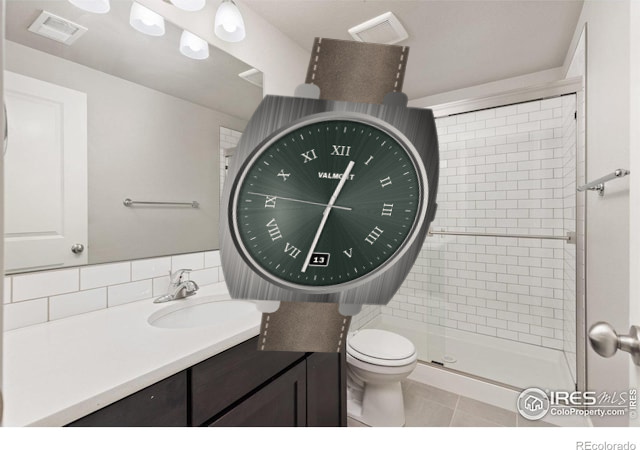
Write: 12 h 31 min 46 s
